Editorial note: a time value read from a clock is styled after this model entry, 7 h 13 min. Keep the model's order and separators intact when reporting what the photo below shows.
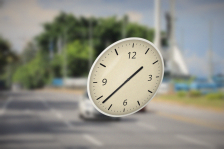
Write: 1 h 38 min
